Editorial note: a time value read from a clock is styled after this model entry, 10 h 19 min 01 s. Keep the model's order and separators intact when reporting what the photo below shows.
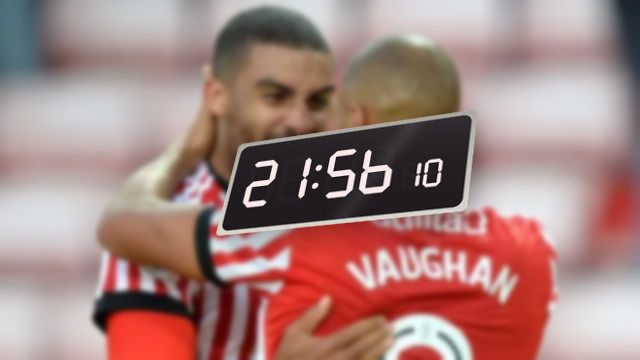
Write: 21 h 56 min 10 s
